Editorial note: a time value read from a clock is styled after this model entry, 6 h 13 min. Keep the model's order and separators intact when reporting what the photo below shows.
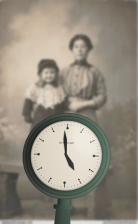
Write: 4 h 59 min
